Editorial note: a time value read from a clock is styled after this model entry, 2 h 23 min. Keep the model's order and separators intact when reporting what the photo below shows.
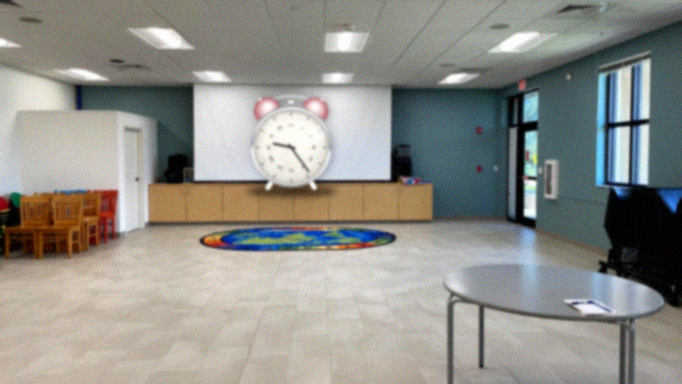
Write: 9 h 24 min
